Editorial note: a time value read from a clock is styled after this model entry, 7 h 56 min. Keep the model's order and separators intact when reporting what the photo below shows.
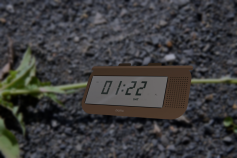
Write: 1 h 22 min
